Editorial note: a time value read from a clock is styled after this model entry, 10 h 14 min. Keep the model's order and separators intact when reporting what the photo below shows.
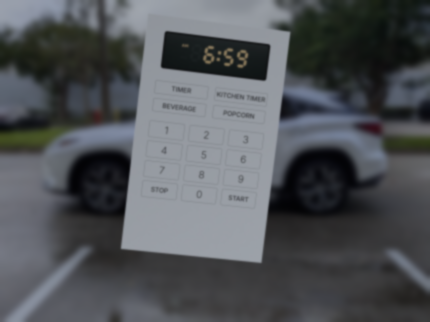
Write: 6 h 59 min
